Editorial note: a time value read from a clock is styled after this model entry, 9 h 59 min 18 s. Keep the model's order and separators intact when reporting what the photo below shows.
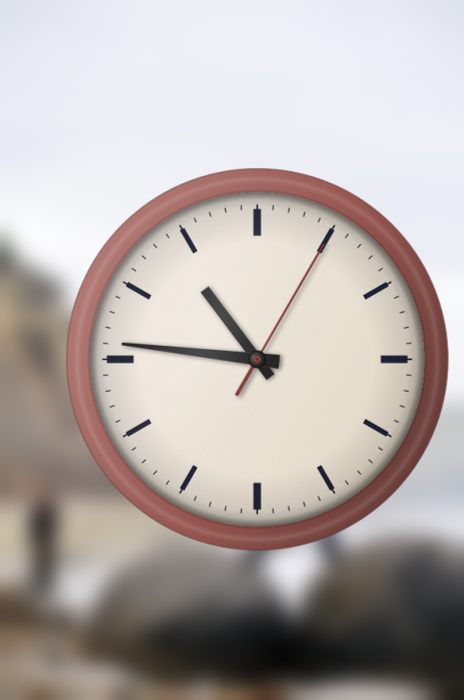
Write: 10 h 46 min 05 s
